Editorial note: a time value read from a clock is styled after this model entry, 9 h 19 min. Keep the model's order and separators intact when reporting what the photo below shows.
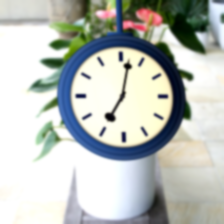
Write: 7 h 02 min
